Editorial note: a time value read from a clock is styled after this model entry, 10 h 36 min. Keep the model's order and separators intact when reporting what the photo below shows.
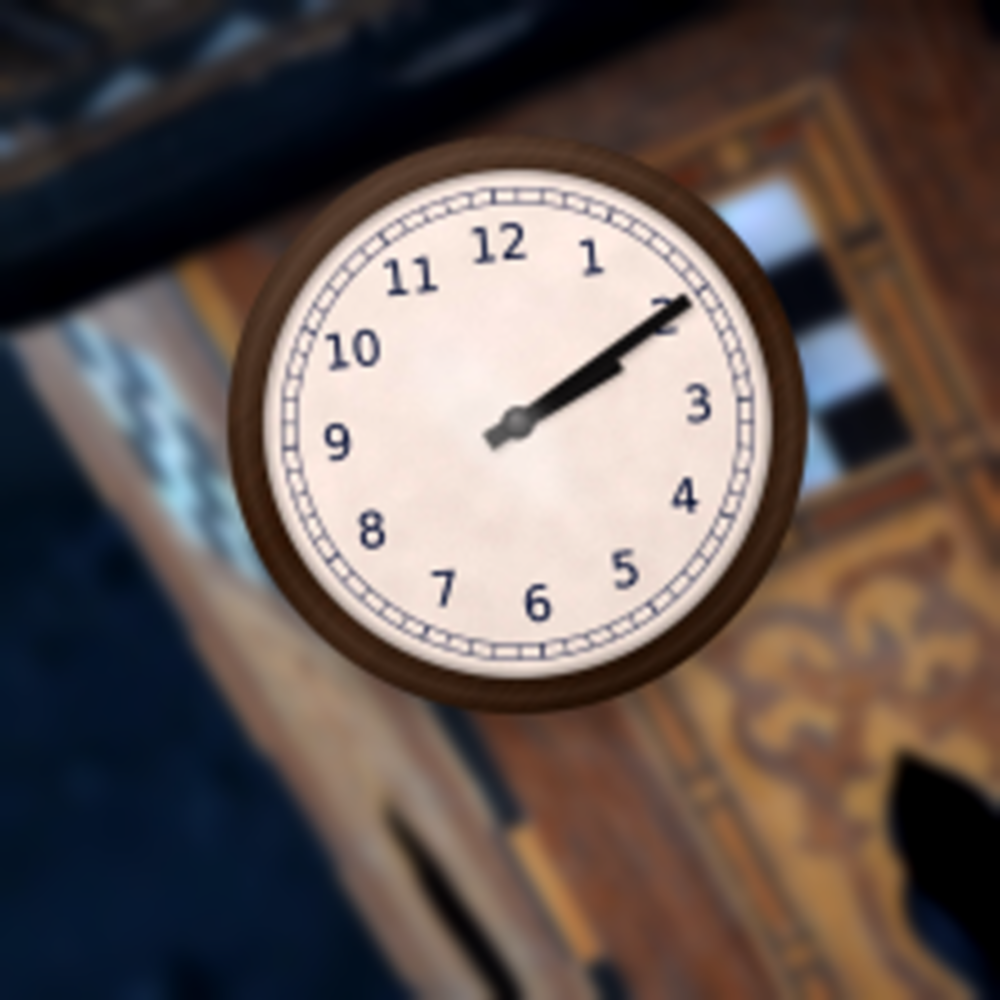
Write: 2 h 10 min
